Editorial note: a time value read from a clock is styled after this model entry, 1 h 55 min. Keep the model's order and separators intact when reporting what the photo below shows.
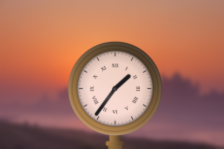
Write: 1 h 36 min
